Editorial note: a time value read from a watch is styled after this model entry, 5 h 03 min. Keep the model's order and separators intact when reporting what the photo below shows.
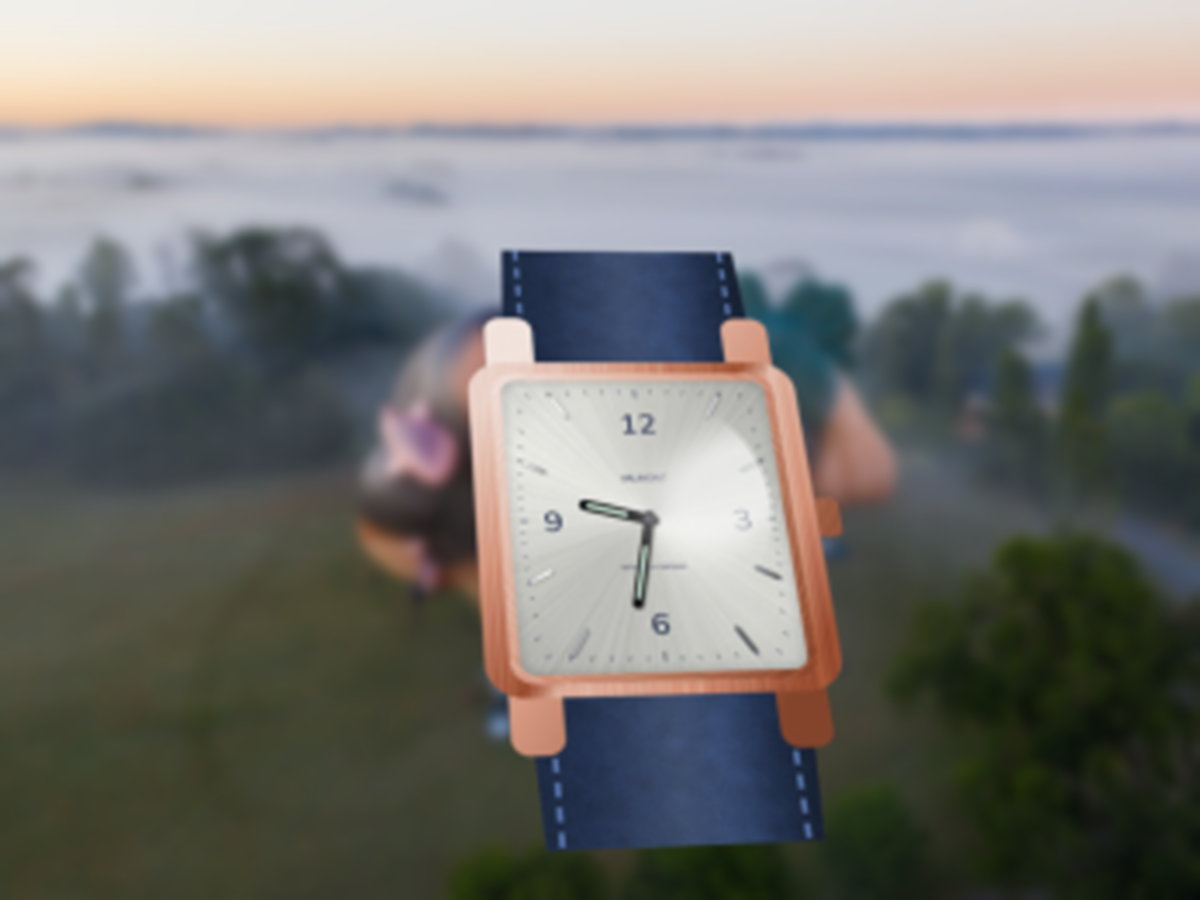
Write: 9 h 32 min
